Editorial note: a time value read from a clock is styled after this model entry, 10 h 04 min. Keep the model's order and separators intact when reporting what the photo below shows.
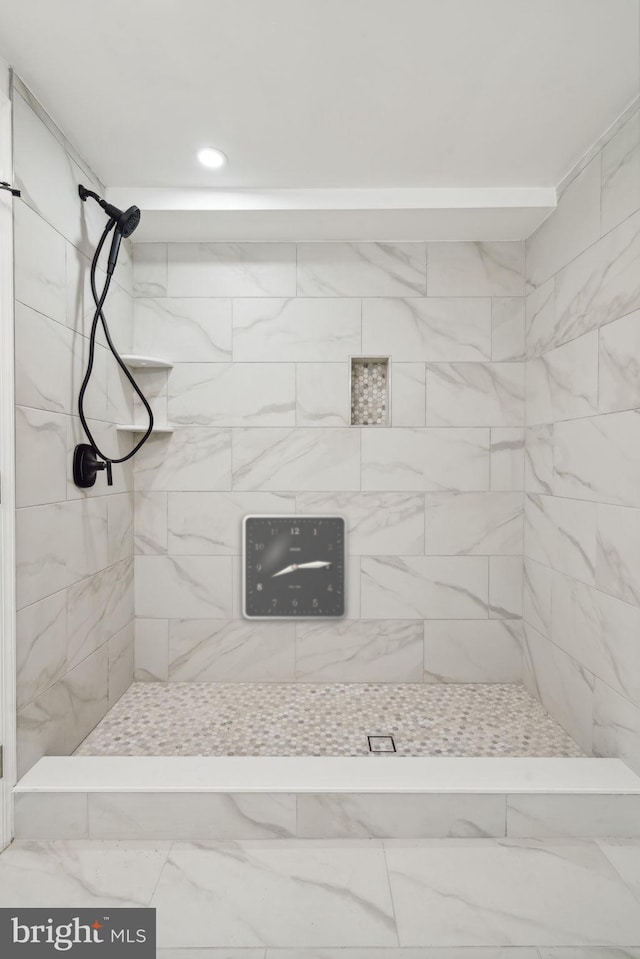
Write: 8 h 14 min
